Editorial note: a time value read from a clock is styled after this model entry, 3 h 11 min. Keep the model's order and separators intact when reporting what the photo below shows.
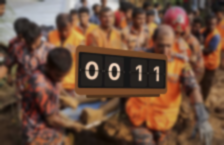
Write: 0 h 11 min
